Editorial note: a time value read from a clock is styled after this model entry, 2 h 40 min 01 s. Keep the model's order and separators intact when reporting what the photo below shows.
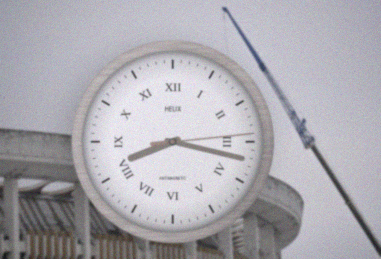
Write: 8 h 17 min 14 s
